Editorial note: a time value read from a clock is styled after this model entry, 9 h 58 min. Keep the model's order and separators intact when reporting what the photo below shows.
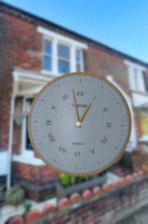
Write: 12 h 58 min
